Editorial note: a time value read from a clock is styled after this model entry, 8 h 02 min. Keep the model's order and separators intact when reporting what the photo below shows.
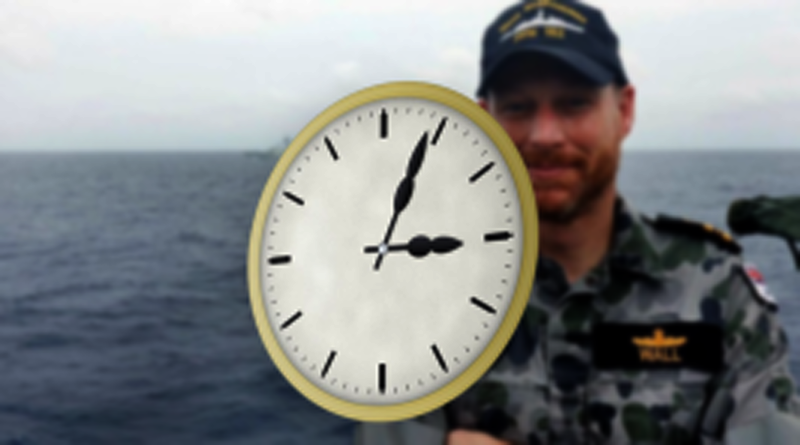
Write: 3 h 04 min
